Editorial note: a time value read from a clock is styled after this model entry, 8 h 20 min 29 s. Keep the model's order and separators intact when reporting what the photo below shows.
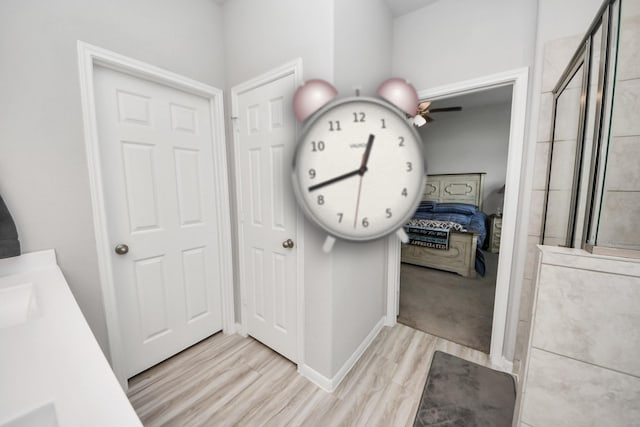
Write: 12 h 42 min 32 s
